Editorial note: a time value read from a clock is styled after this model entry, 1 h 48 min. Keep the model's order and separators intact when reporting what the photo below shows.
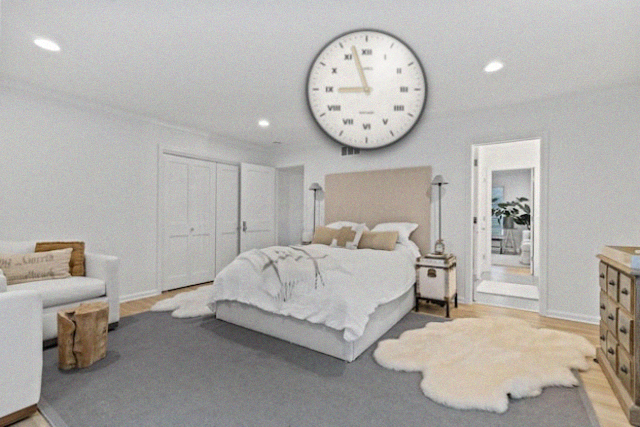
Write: 8 h 57 min
